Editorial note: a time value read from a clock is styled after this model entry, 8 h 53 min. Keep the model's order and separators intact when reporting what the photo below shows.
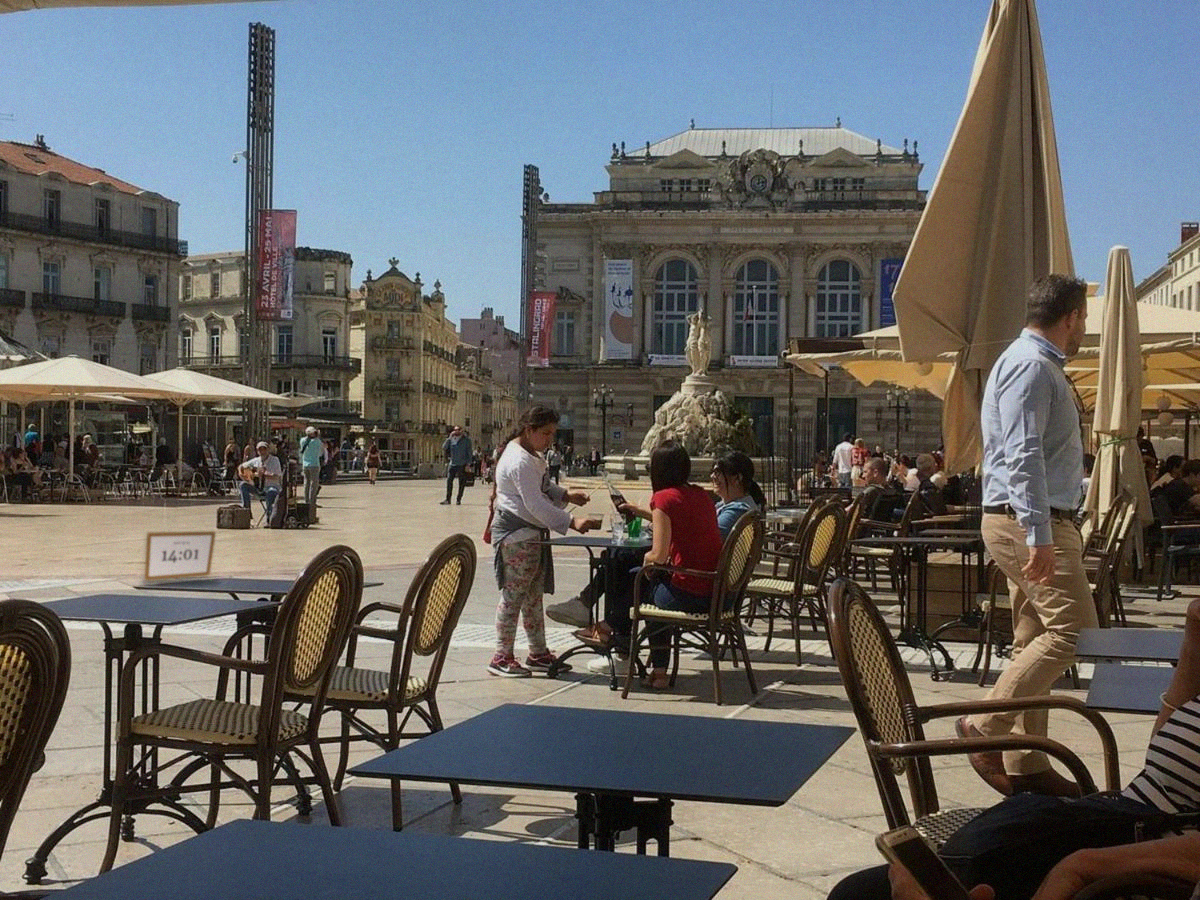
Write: 14 h 01 min
